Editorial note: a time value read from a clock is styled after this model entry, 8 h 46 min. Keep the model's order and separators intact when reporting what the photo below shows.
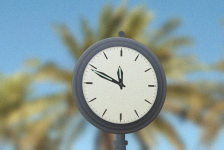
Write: 11 h 49 min
